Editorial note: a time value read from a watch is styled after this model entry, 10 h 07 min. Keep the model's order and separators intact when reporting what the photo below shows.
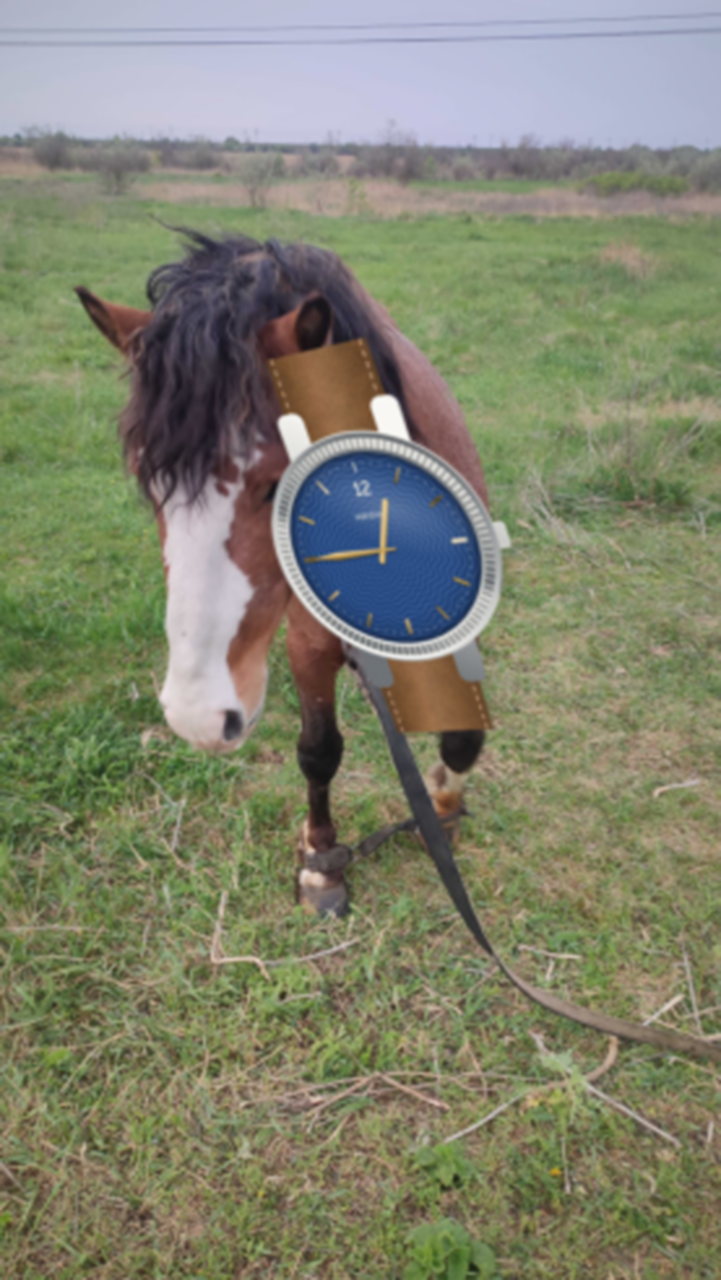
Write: 12 h 45 min
